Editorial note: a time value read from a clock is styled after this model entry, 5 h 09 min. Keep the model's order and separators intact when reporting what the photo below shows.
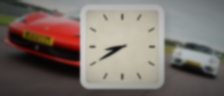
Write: 8 h 40 min
